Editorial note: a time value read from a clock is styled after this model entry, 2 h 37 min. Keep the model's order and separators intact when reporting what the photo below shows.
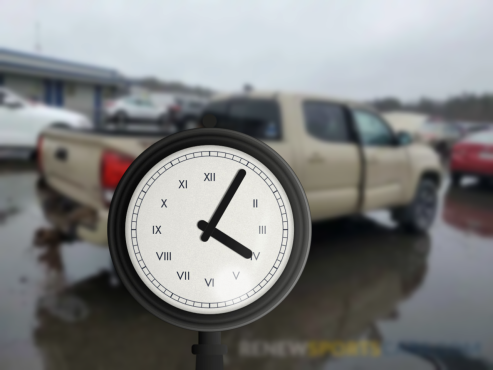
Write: 4 h 05 min
